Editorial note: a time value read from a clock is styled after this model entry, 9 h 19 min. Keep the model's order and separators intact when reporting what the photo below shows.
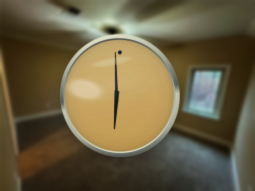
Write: 5 h 59 min
